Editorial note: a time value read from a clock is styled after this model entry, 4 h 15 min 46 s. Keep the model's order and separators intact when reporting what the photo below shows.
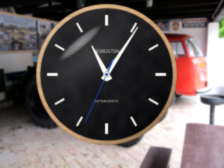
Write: 11 h 05 min 34 s
